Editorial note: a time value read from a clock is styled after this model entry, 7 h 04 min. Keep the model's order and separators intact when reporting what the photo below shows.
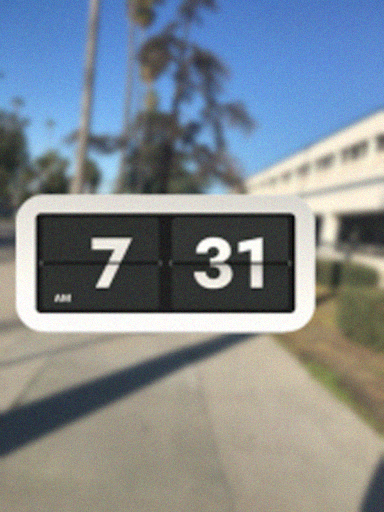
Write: 7 h 31 min
